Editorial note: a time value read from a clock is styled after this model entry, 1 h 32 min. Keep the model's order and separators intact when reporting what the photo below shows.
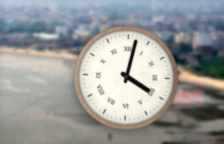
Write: 4 h 02 min
